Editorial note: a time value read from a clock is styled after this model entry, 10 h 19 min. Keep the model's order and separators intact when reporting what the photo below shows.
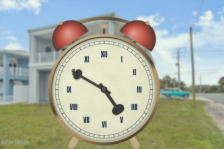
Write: 4 h 50 min
